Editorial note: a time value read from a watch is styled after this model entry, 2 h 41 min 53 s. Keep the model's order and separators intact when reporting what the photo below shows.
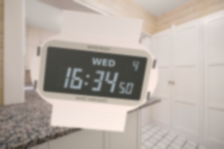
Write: 16 h 34 min 50 s
